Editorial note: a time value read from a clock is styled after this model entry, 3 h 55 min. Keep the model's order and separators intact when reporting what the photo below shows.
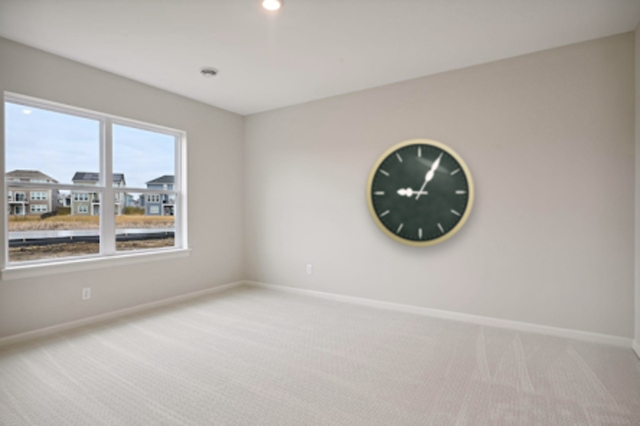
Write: 9 h 05 min
